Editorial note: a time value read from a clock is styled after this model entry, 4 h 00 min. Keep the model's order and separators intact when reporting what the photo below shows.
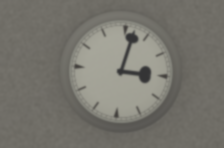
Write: 3 h 02 min
